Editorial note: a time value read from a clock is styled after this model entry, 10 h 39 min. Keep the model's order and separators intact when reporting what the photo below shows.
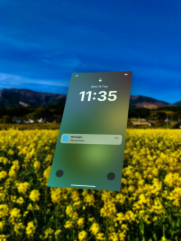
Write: 11 h 35 min
